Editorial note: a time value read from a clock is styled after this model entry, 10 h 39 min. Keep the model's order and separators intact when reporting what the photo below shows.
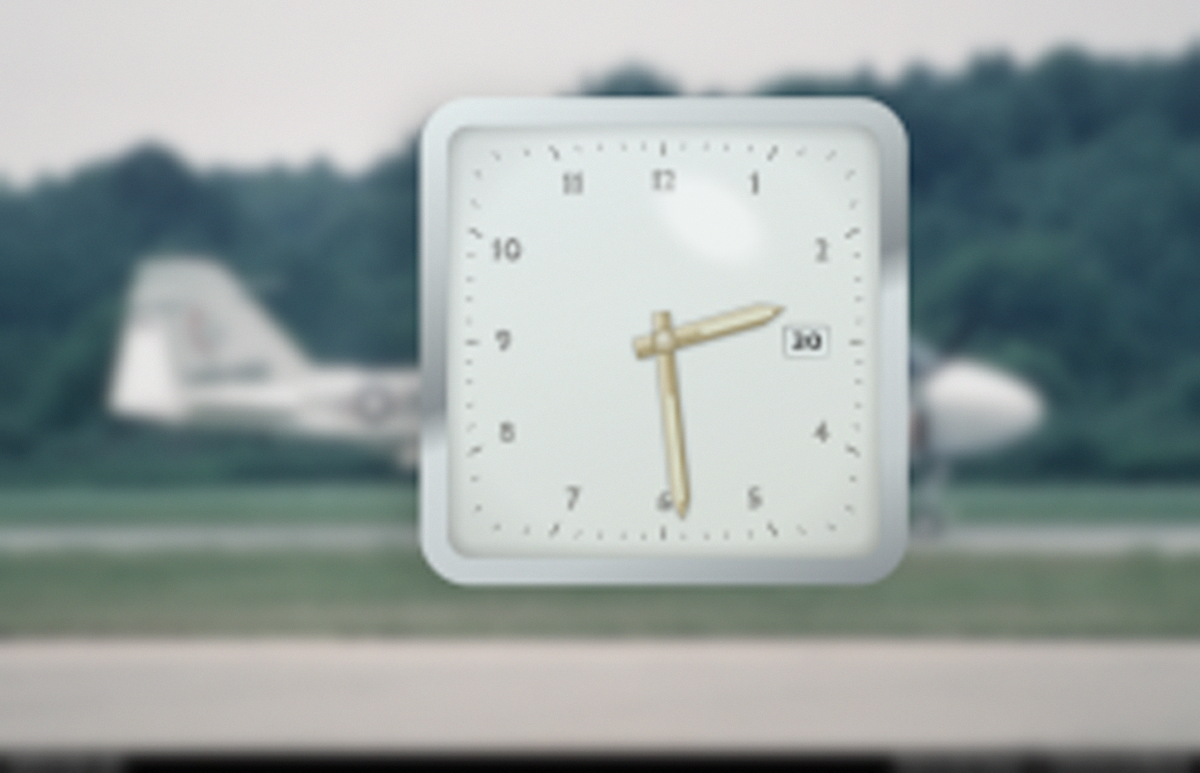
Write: 2 h 29 min
